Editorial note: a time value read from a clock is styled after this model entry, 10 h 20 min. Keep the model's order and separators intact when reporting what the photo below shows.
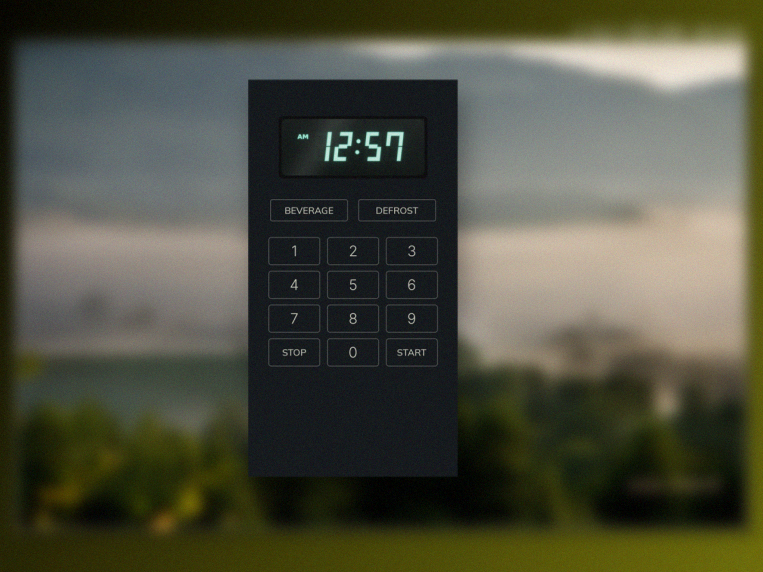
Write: 12 h 57 min
